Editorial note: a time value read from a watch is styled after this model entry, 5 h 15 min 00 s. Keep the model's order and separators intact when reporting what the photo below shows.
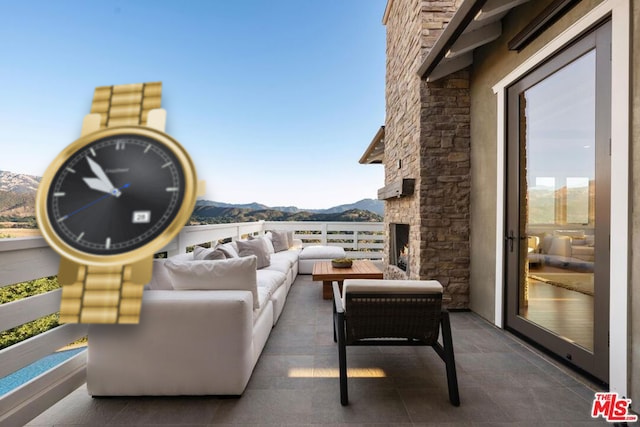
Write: 9 h 53 min 40 s
